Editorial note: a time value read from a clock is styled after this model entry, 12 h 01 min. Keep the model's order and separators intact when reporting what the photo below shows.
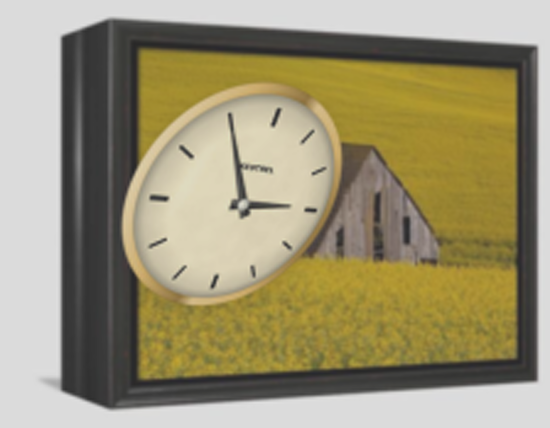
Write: 2 h 55 min
